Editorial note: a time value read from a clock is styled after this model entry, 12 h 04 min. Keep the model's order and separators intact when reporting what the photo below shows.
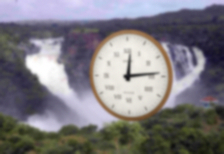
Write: 12 h 14 min
